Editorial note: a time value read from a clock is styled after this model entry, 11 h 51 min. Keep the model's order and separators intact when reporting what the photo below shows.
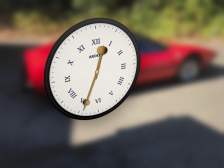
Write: 12 h 34 min
